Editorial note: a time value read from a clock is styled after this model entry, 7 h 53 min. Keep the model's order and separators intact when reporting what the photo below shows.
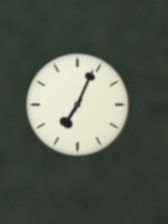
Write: 7 h 04 min
